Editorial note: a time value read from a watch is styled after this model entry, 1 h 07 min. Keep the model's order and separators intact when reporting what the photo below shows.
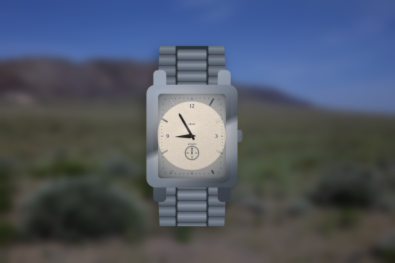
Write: 8 h 55 min
